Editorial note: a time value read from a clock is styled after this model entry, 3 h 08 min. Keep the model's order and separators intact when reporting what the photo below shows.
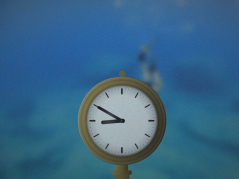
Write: 8 h 50 min
